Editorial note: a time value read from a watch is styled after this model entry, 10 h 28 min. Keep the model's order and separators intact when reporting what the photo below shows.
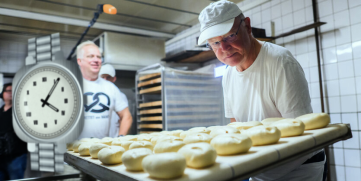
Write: 4 h 06 min
